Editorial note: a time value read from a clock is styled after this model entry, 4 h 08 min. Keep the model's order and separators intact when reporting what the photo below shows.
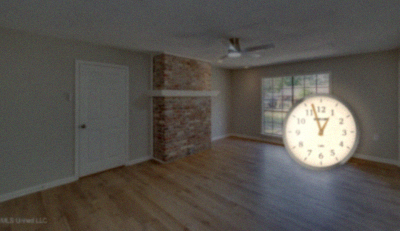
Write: 12 h 57 min
